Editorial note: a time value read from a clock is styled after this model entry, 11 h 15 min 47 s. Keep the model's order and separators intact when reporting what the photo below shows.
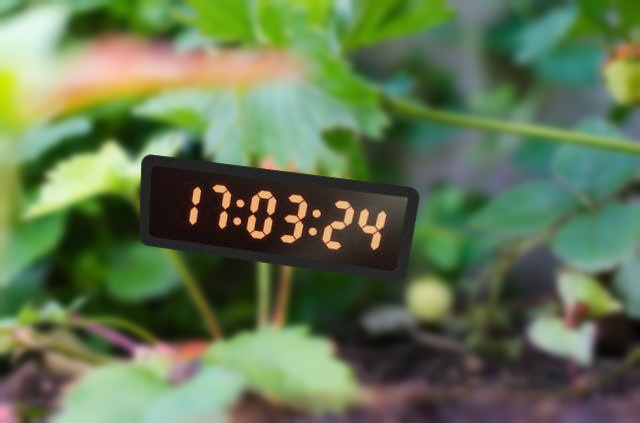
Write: 17 h 03 min 24 s
